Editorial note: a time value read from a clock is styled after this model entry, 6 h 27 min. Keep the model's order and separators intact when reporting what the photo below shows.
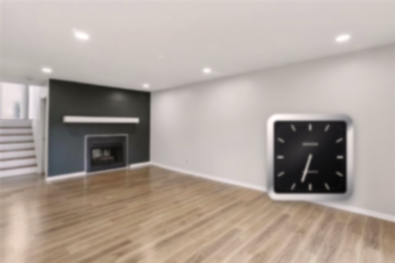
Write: 6 h 33 min
